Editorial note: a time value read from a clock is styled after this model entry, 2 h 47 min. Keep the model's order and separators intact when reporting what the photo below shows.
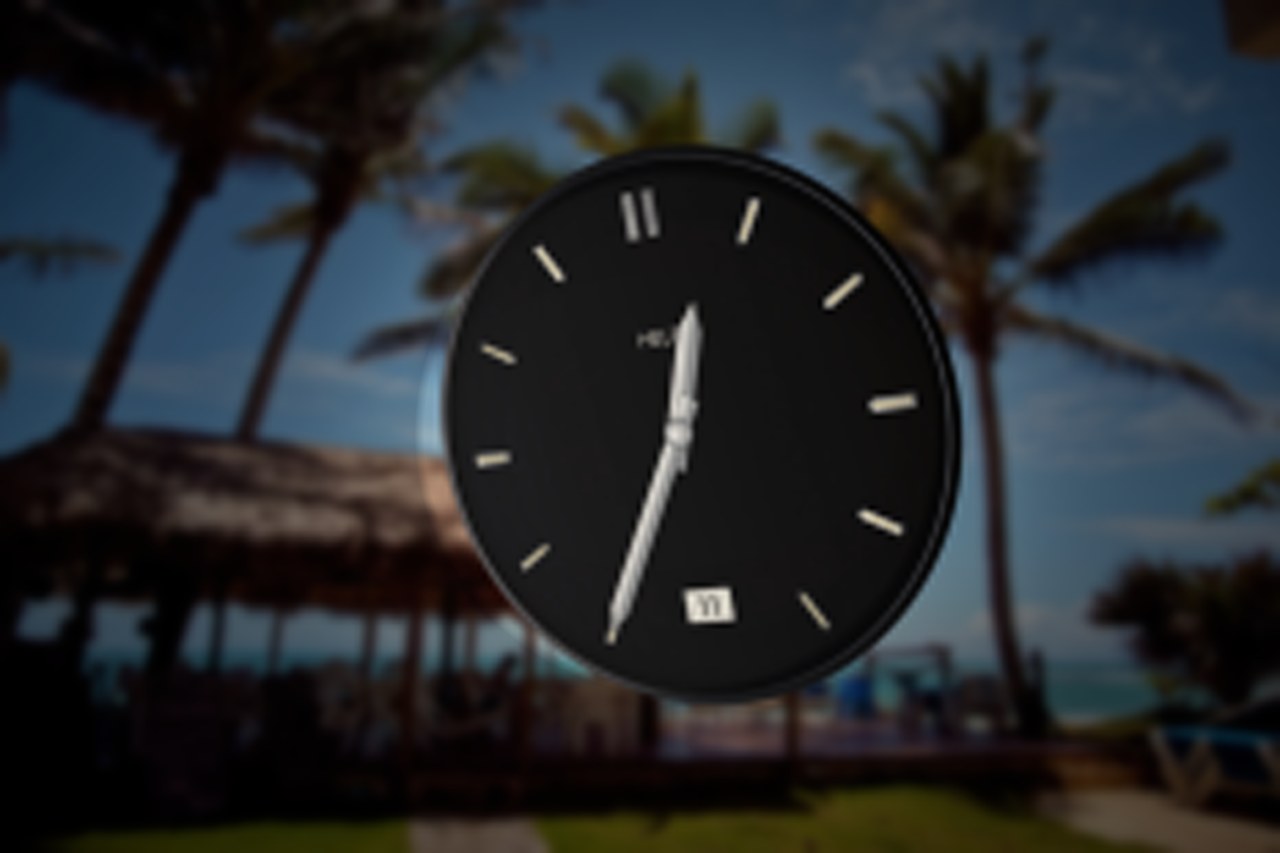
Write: 12 h 35 min
